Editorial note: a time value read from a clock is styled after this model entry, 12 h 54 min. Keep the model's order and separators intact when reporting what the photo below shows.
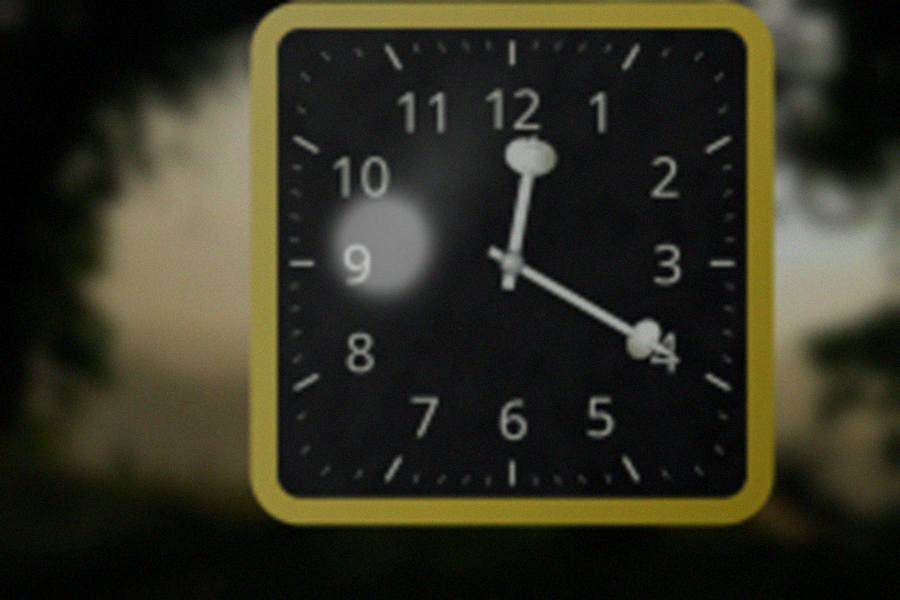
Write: 12 h 20 min
